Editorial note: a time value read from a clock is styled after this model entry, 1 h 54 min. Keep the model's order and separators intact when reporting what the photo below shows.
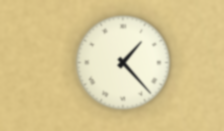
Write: 1 h 23 min
